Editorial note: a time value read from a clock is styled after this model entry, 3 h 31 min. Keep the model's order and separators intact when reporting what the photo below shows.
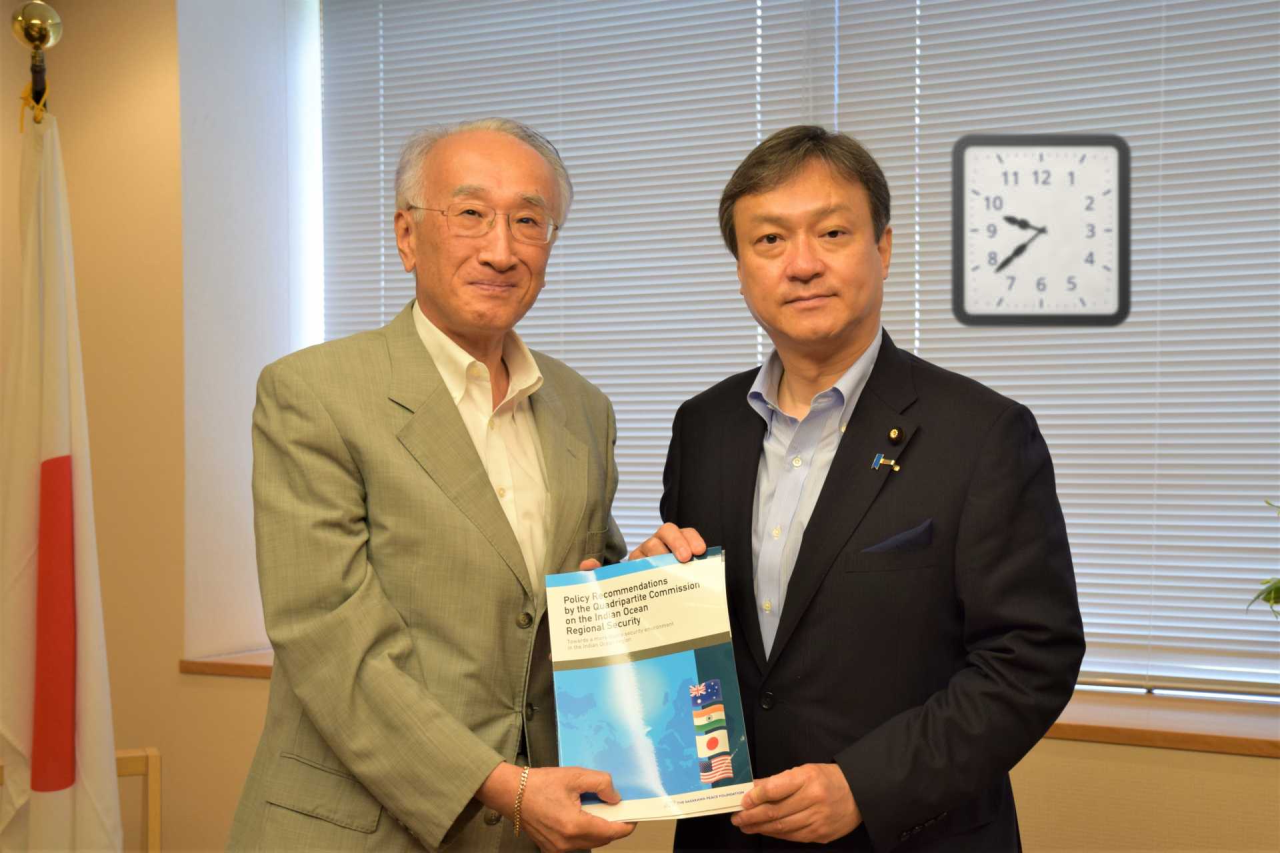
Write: 9 h 38 min
